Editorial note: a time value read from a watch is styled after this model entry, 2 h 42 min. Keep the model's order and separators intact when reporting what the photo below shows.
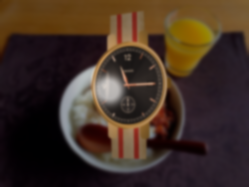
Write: 11 h 15 min
